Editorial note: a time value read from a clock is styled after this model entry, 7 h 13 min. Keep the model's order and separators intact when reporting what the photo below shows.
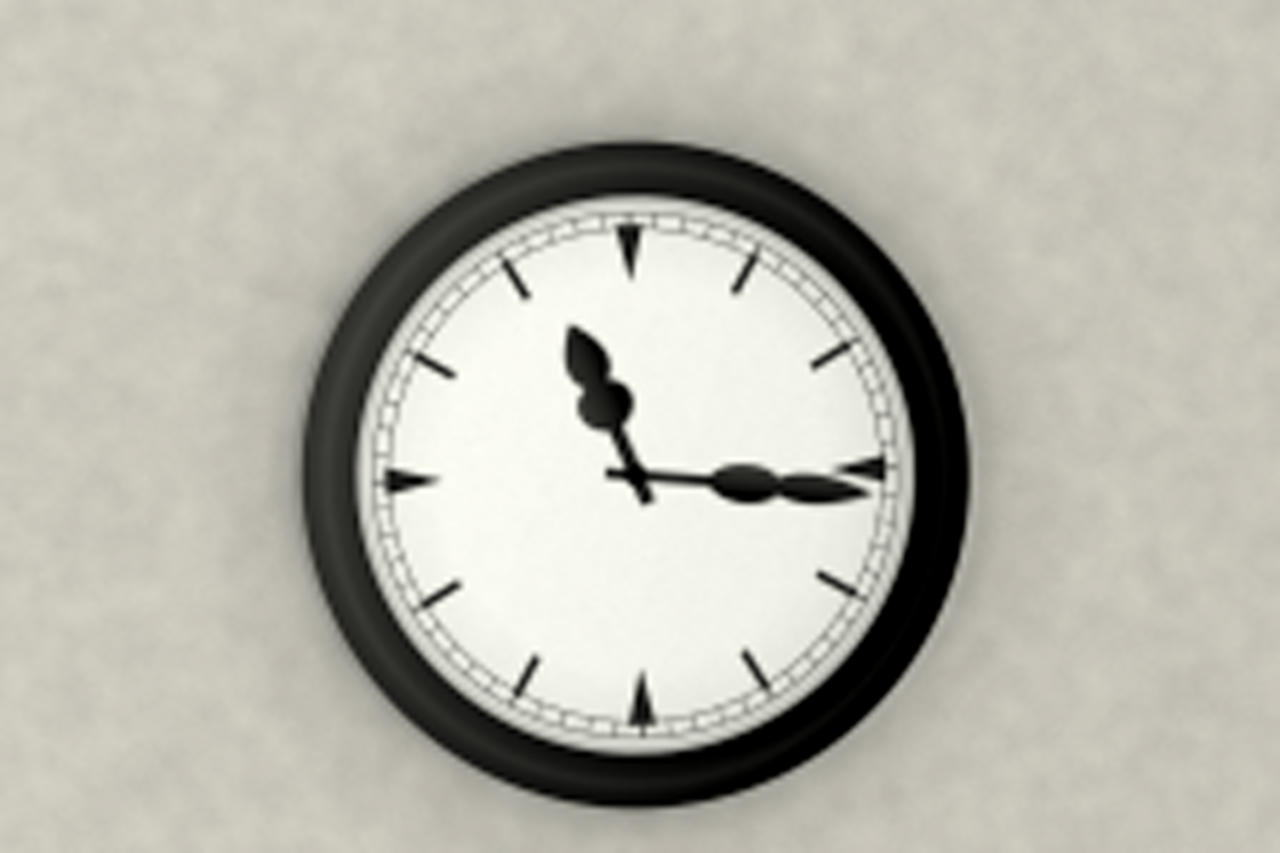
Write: 11 h 16 min
